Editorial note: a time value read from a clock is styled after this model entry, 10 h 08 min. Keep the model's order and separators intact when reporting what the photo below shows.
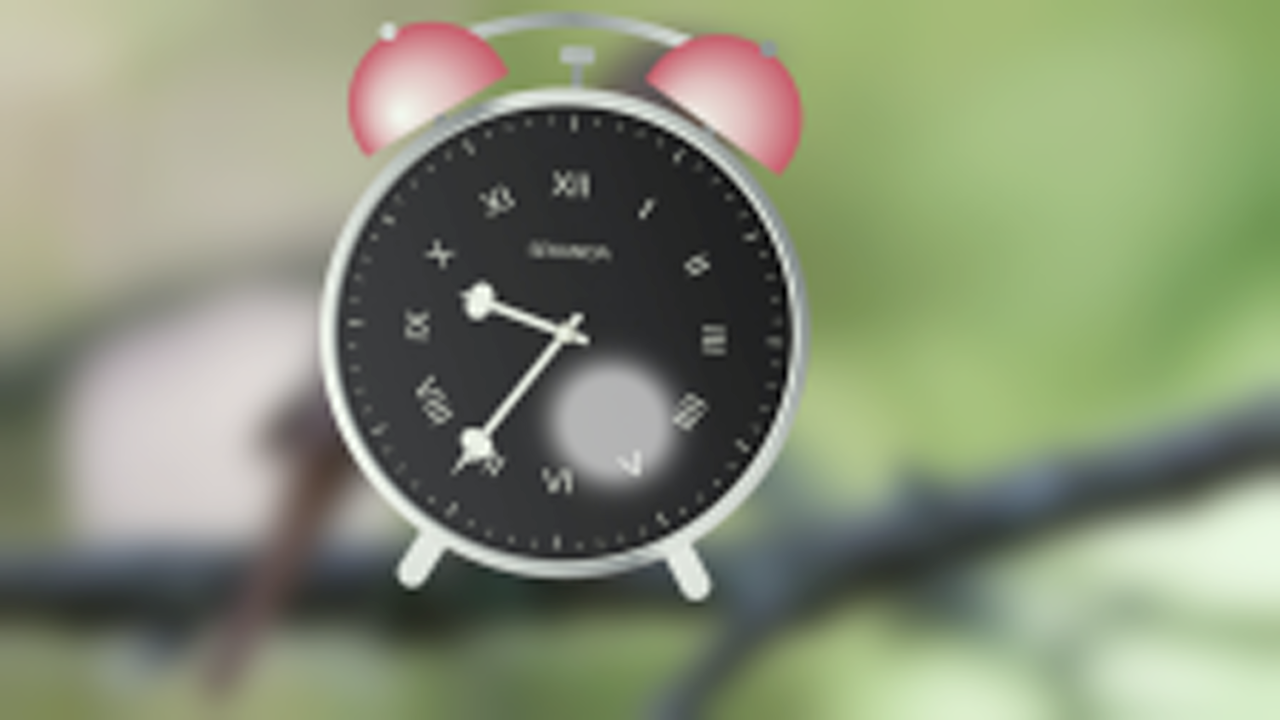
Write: 9 h 36 min
